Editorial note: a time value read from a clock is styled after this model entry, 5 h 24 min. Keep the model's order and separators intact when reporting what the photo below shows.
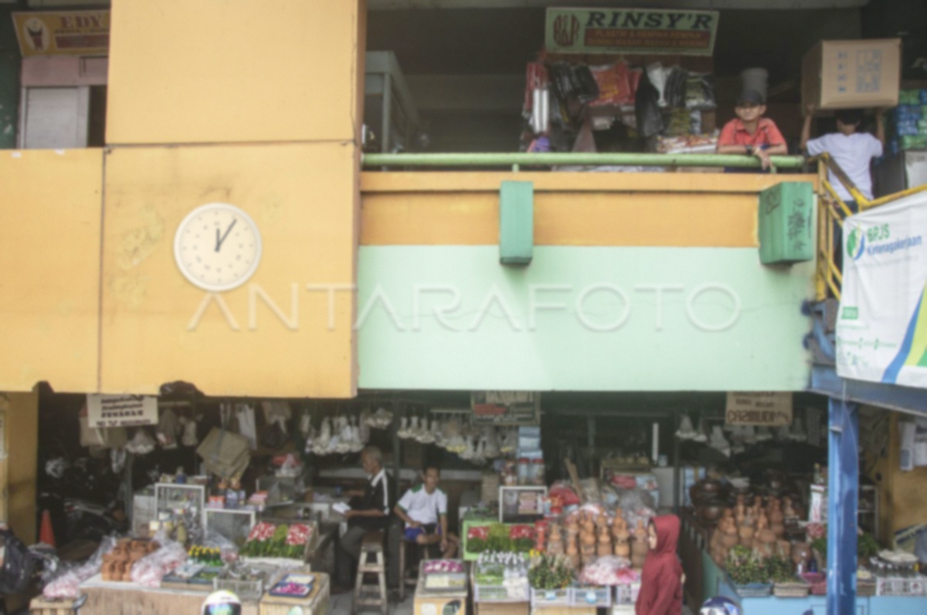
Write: 12 h 06 min
